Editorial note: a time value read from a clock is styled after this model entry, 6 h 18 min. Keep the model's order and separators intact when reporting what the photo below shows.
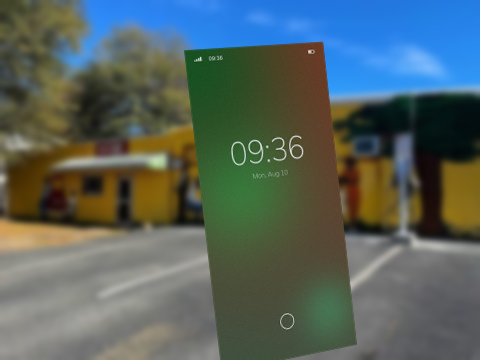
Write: 9 h 36 min
